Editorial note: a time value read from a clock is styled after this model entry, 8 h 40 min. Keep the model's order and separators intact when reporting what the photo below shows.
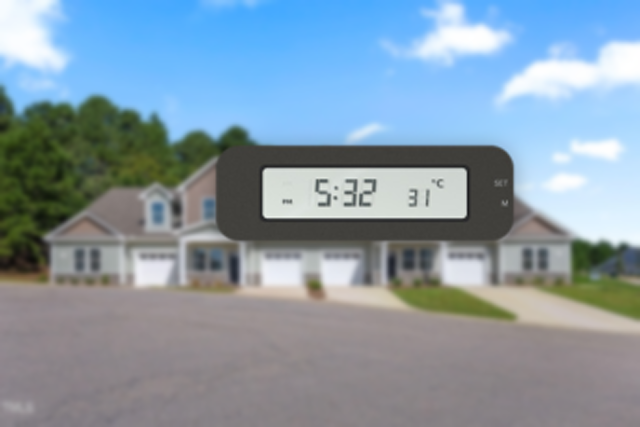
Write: 5 h 32 min
